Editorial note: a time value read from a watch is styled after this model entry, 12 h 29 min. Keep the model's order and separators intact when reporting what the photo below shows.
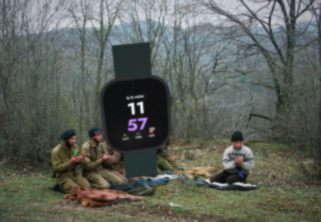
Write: 11 h 57 min
